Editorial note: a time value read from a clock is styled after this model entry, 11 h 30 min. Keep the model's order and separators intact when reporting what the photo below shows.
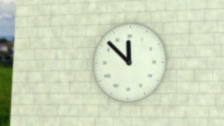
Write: 11 h 52 min
